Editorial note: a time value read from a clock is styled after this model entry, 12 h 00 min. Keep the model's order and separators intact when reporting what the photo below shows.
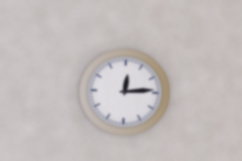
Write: 12 h 14 min
